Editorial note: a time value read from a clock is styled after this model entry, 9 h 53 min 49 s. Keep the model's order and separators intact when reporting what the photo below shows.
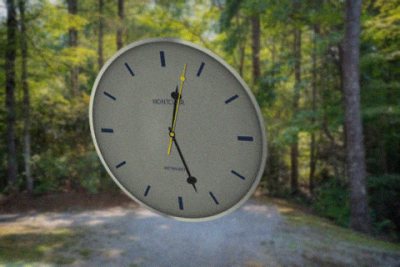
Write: 12 h 27 min 03 s
